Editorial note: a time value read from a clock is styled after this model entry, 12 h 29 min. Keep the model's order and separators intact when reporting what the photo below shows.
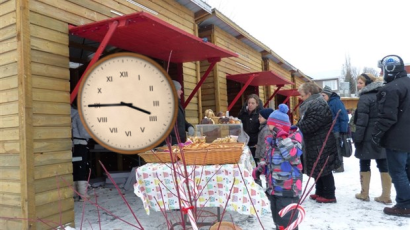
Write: 3 h 45 min
